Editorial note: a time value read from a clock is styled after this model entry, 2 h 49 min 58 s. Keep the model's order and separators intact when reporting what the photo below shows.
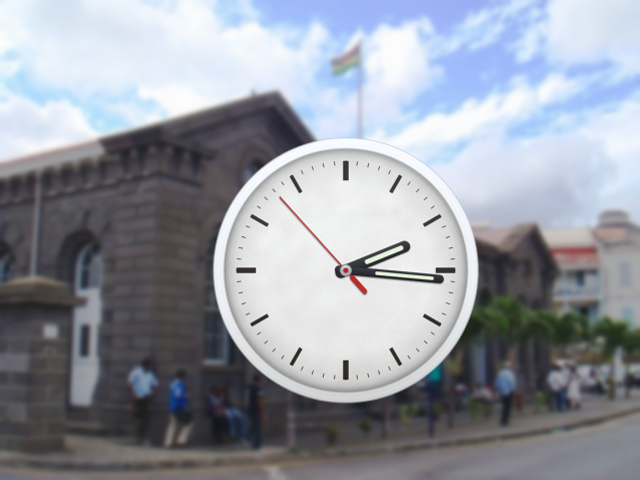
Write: 2 h 15 min 53 s
